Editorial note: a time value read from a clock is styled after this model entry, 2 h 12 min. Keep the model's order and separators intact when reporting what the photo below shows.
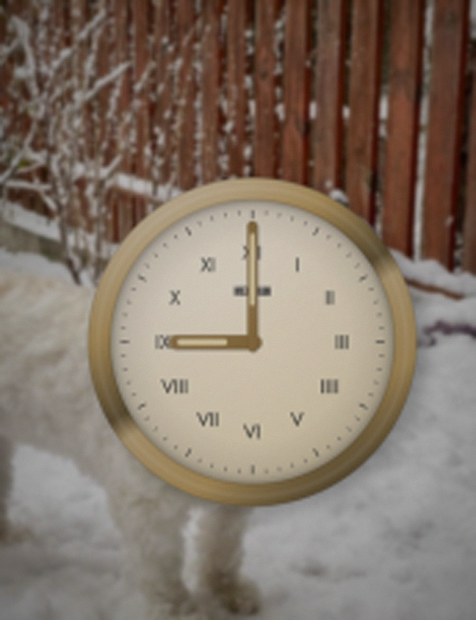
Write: 9 h 00 min
